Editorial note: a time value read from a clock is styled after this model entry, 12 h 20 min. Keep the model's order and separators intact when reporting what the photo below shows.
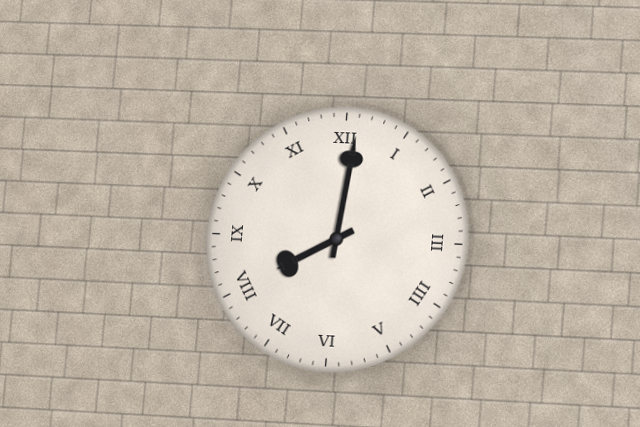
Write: 8 h 01 min
